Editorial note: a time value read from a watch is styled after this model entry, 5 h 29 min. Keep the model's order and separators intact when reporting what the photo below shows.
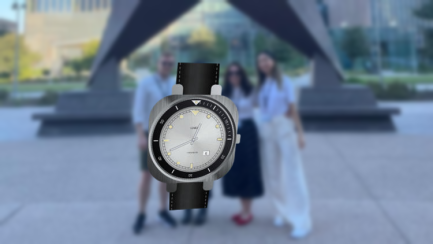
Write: 12 h 41 min
